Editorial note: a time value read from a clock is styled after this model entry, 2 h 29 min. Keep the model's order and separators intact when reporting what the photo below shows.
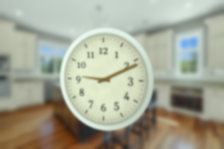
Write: 9 h 11 min
